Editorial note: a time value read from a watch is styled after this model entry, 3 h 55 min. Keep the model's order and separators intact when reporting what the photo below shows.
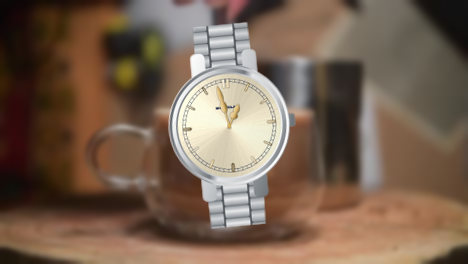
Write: 12 h 58 min
